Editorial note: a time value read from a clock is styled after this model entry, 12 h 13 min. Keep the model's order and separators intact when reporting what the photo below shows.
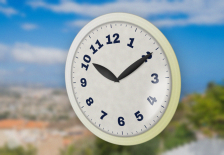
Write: 10 h 10 min
